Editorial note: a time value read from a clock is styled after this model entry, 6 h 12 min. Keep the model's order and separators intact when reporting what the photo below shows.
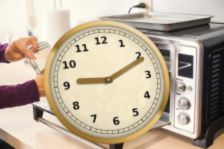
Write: 9 h 11 min
